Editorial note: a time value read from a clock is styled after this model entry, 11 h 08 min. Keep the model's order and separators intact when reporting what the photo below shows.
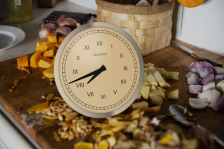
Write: 7 h 42 min
